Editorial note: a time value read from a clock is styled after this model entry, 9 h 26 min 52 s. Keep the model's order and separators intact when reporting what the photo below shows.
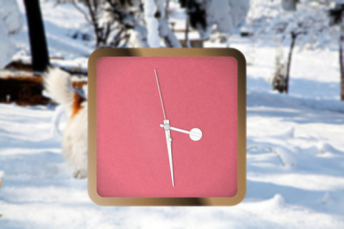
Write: 3 h 28 min 58 s
